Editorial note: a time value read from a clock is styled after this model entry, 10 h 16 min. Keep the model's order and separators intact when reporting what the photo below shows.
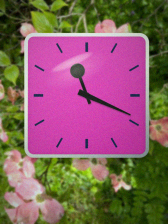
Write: 11 h 19 min
